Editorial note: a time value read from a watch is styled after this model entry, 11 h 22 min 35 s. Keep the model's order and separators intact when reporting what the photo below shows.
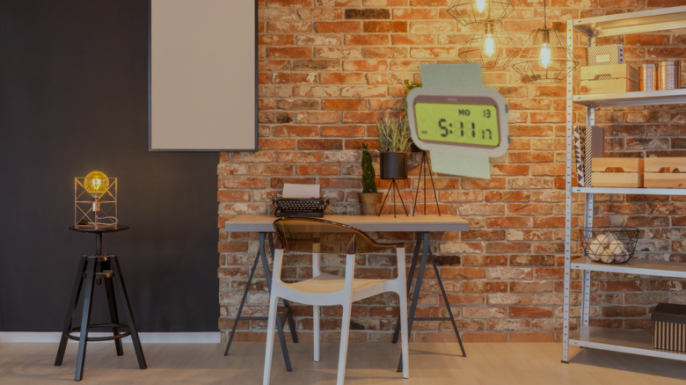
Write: 5 h 11 min 17 s
